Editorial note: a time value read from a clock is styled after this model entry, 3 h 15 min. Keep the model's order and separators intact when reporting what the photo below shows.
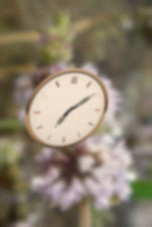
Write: 7 h 09 min
